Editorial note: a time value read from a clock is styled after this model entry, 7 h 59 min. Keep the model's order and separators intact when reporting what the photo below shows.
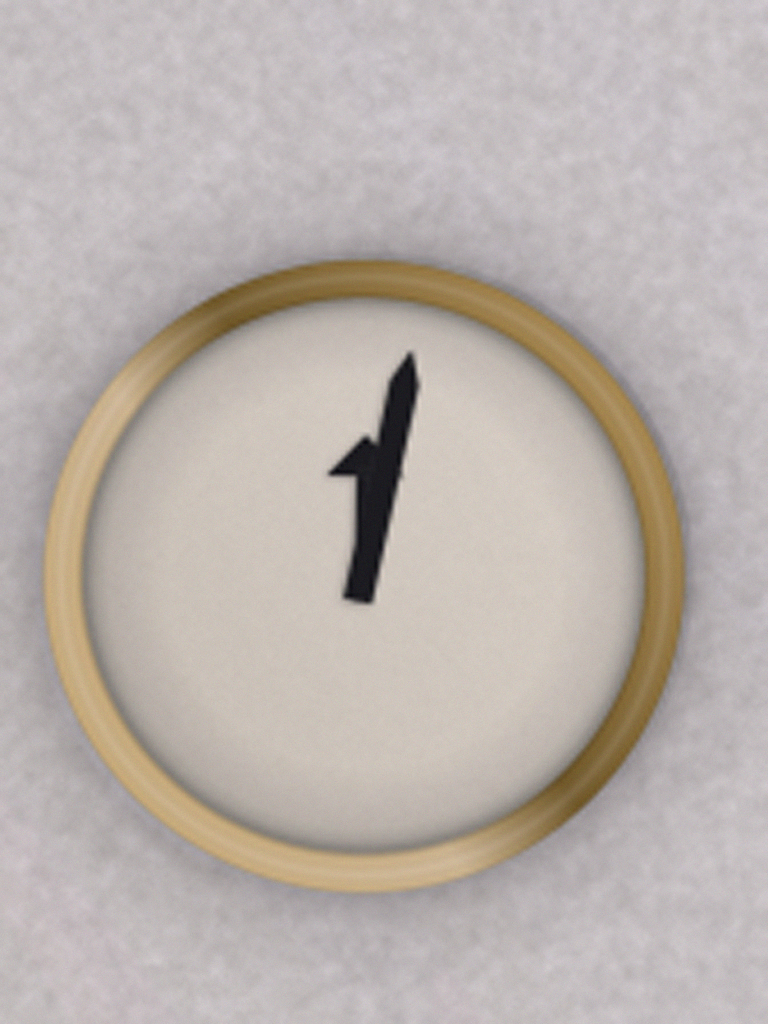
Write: 12 h 02 min
